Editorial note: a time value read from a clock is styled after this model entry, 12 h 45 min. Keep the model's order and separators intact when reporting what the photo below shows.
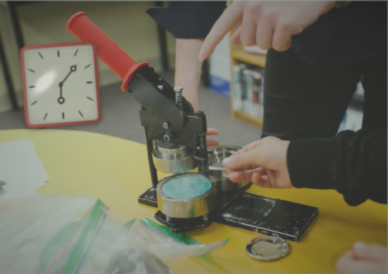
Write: 6 h 07 min
